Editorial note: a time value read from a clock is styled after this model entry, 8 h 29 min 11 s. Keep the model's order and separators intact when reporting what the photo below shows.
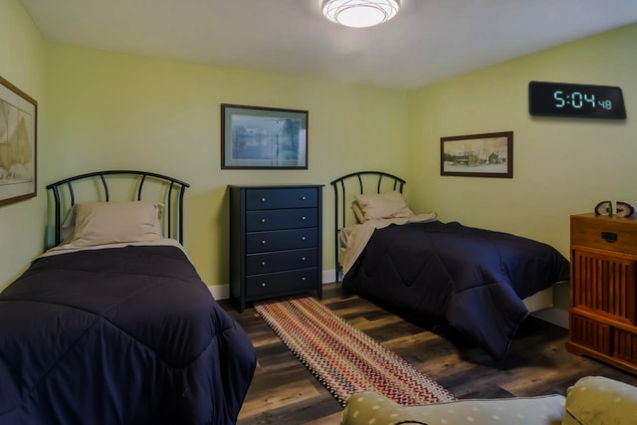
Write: 5 h 04 min 48 s
